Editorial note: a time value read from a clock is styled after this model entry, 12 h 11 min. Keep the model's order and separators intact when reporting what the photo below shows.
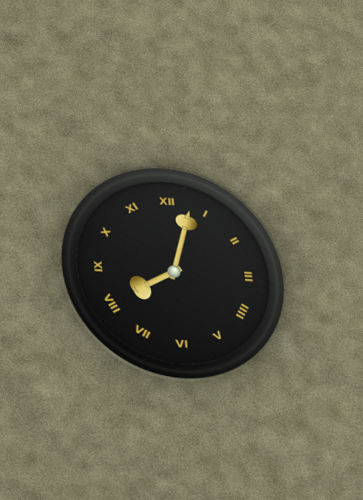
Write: 8 h 03 min
